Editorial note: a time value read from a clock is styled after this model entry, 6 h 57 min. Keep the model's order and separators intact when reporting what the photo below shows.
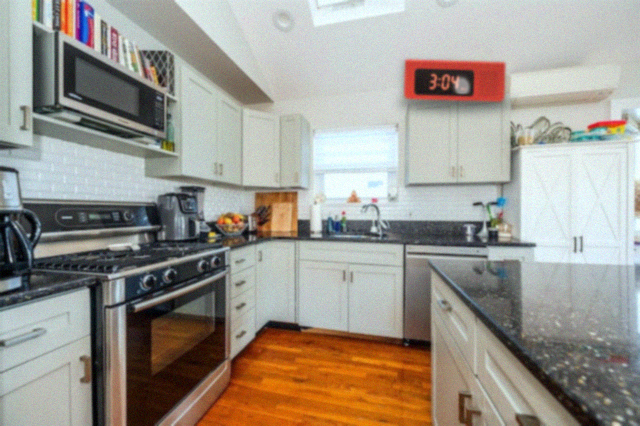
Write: 3 h 04 min
